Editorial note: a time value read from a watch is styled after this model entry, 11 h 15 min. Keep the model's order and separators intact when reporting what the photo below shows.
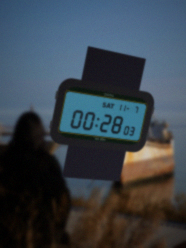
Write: 0 h 28 min
